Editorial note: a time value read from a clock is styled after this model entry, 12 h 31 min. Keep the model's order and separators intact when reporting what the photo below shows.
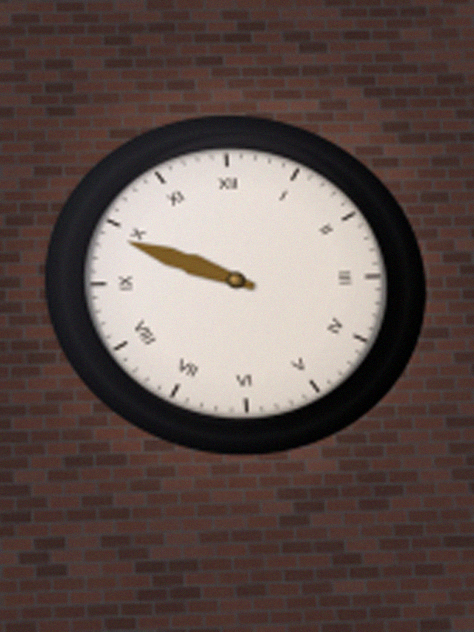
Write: 9 h 49 min
